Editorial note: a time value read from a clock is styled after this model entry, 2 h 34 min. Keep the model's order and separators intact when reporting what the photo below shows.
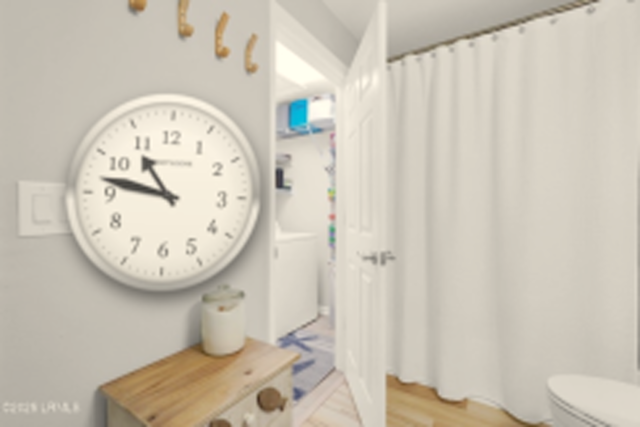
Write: 10 h 47 min
